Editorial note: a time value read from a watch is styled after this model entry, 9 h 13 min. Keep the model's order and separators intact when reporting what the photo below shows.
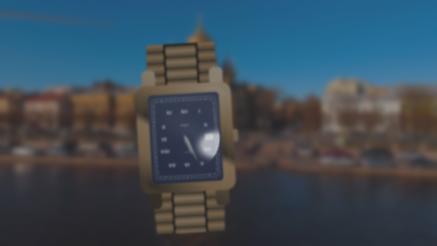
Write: 5 h 26 min
